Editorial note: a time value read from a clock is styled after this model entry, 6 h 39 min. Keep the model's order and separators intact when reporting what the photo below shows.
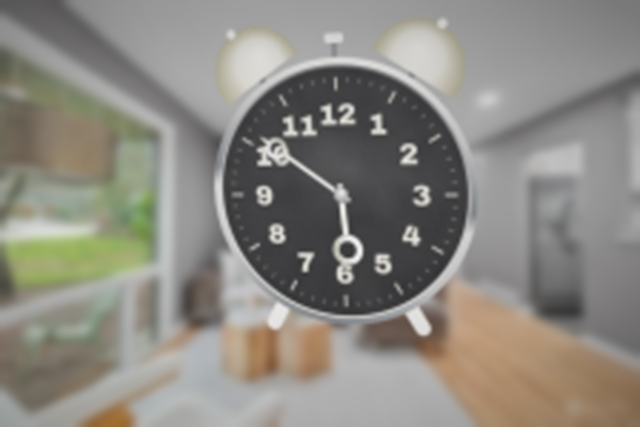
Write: 5 h 51 min
